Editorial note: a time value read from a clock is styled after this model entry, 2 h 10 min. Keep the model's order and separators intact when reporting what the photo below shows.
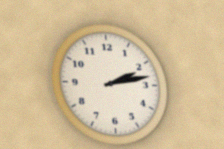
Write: 2 h 13 min
